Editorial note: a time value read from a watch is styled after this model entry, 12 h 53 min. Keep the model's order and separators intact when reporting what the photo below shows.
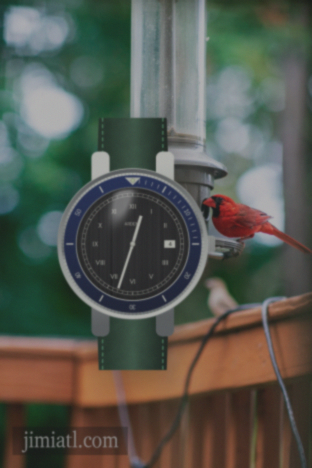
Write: 12 h 33 min
